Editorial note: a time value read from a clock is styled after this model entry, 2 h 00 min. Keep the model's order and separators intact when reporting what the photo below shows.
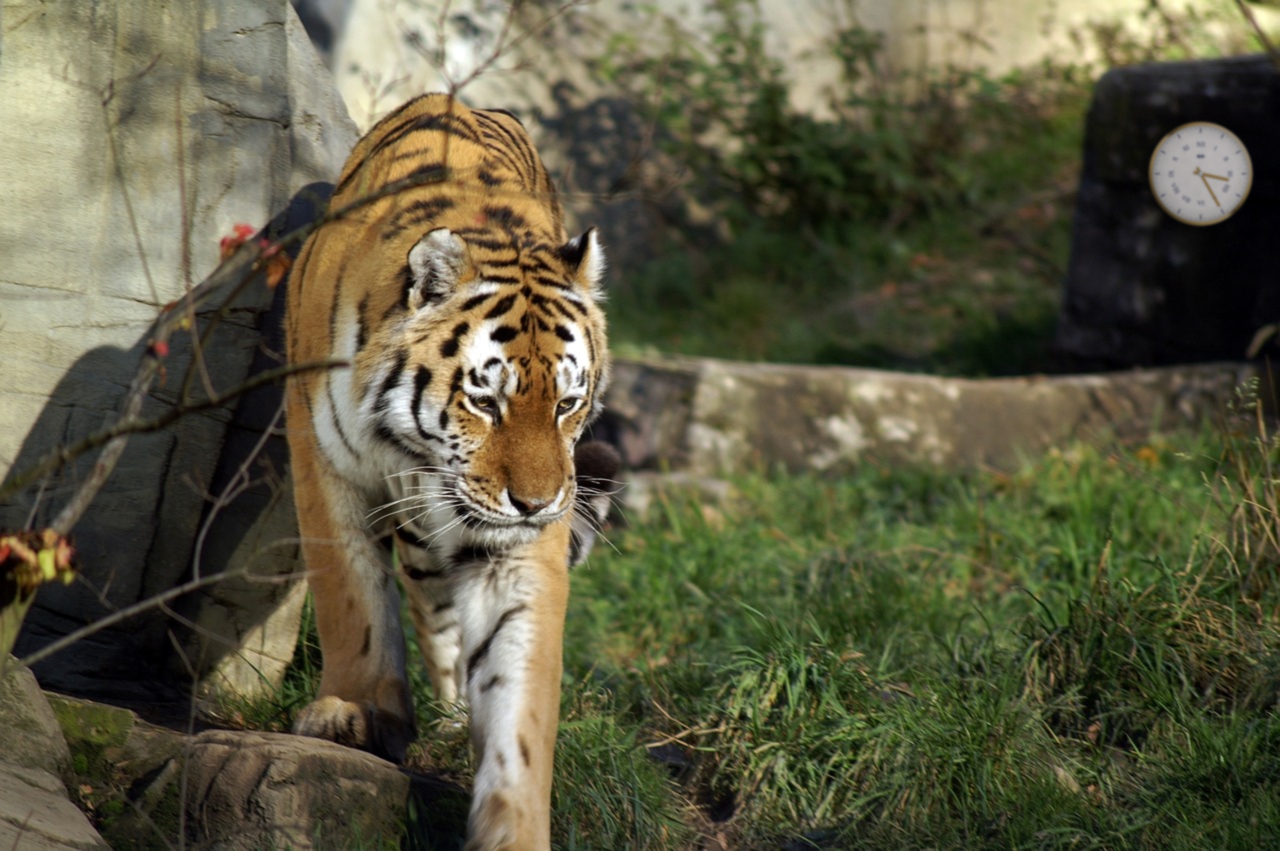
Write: 3 h 25 min
